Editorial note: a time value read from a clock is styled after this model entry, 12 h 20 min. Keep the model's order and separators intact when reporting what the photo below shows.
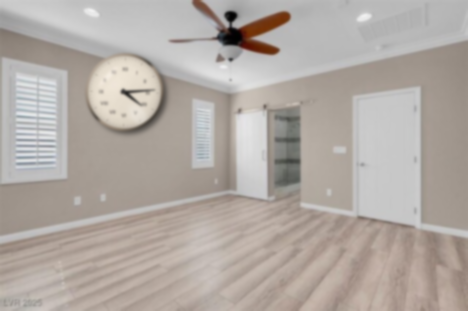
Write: 4 h 14 min
